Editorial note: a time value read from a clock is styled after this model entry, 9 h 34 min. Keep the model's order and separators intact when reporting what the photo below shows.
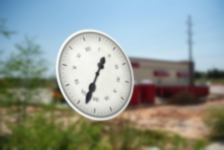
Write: 1 h 38 min
